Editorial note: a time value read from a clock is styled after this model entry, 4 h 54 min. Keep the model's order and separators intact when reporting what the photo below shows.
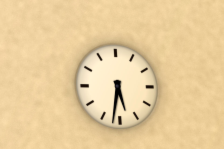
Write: 5 h 32 min
